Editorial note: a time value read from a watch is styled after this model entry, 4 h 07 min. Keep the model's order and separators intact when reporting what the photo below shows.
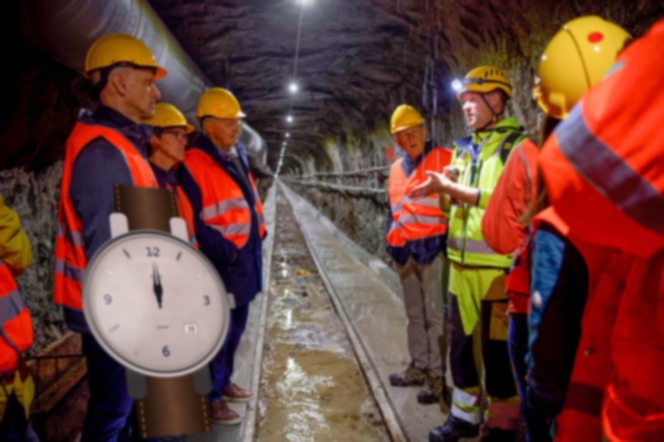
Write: 12 h 00 min
